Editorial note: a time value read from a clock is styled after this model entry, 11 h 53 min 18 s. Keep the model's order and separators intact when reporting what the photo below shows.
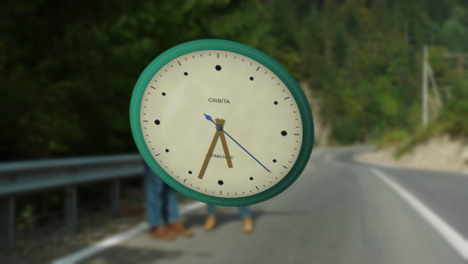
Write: 5 h 33 min 22 s
